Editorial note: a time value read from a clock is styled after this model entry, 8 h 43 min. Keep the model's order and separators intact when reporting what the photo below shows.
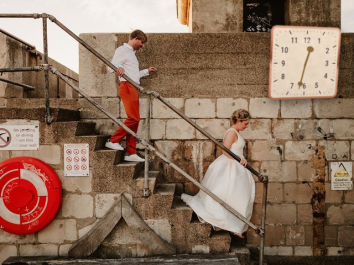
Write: 12 h 32 min
